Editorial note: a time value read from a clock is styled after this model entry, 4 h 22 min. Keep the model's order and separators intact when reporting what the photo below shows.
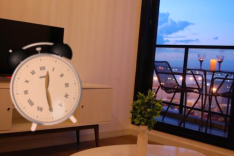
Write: 12 h 30 min
